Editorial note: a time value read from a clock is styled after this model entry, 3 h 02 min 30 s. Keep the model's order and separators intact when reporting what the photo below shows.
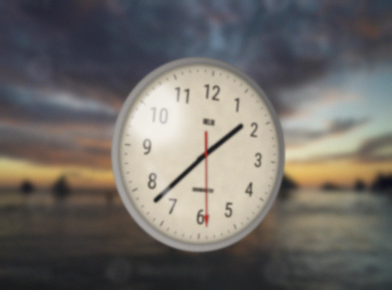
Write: 1 h 37 min 29 s
